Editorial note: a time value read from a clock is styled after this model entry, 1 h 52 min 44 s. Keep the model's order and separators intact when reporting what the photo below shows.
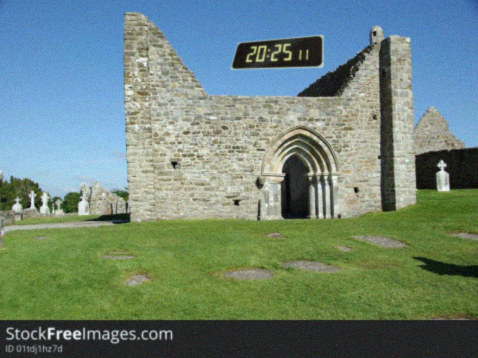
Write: 20 h 25 min 11 s
